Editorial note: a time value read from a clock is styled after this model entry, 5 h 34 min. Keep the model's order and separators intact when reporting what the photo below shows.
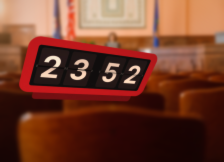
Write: 23 h 52 min
